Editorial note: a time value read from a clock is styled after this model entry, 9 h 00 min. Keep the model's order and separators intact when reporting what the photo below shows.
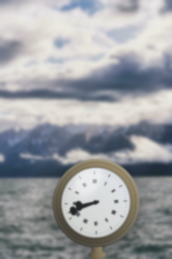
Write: 8 h 42 min
